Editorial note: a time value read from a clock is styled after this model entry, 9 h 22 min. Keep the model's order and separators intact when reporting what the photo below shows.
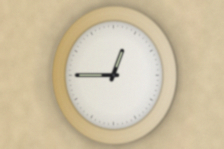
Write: 12 h 45 min
